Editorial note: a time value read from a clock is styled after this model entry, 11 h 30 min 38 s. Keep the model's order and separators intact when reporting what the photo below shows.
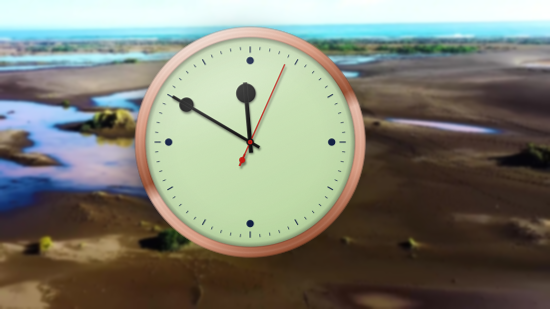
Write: 11 h 50 min 04 s
